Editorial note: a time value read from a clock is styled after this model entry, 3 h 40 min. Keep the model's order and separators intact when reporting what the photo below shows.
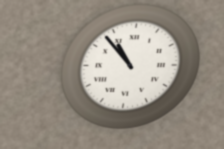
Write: 10 h 53 min
